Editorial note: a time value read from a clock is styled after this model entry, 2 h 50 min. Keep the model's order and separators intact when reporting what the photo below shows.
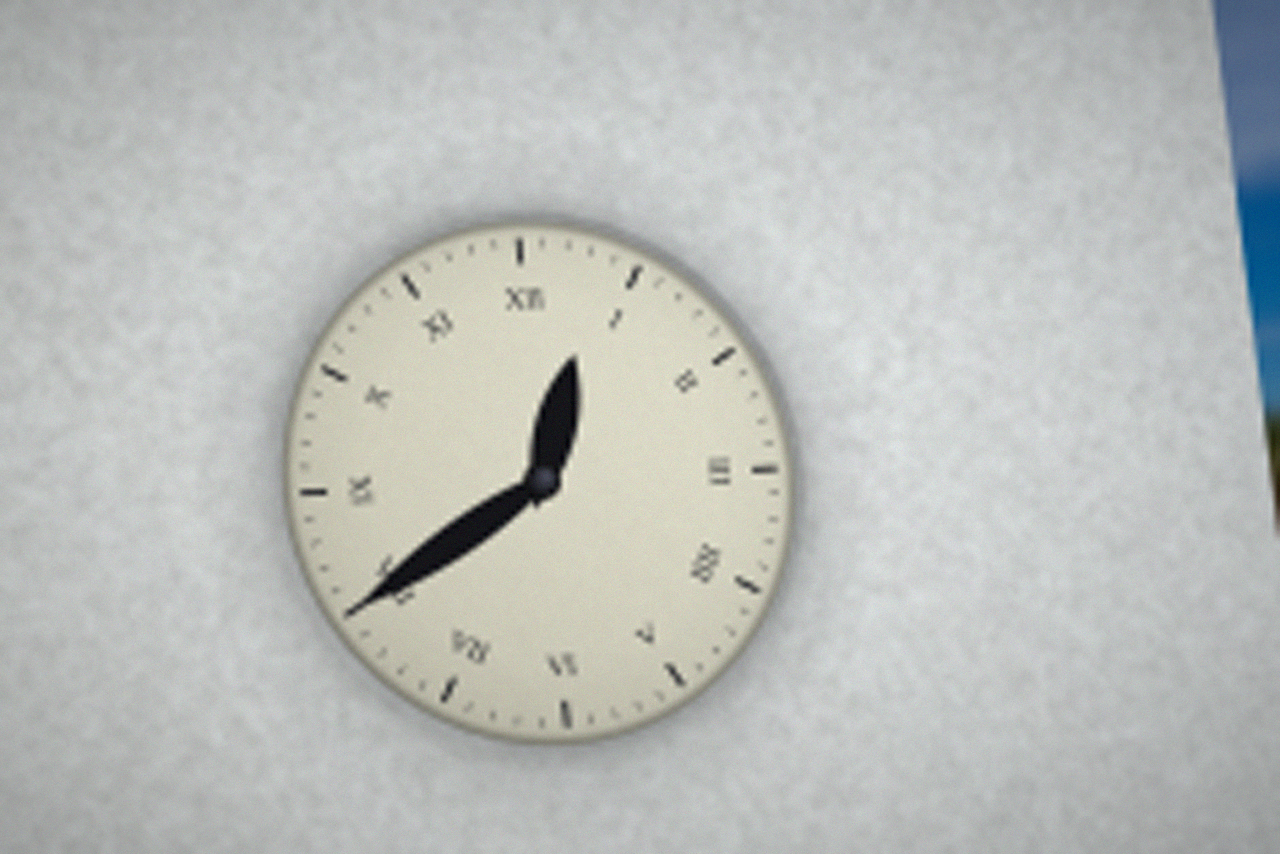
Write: 12 h 40 min
